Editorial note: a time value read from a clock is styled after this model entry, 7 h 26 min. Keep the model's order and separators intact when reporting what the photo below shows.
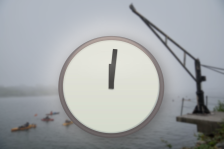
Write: 12 h 01 min
